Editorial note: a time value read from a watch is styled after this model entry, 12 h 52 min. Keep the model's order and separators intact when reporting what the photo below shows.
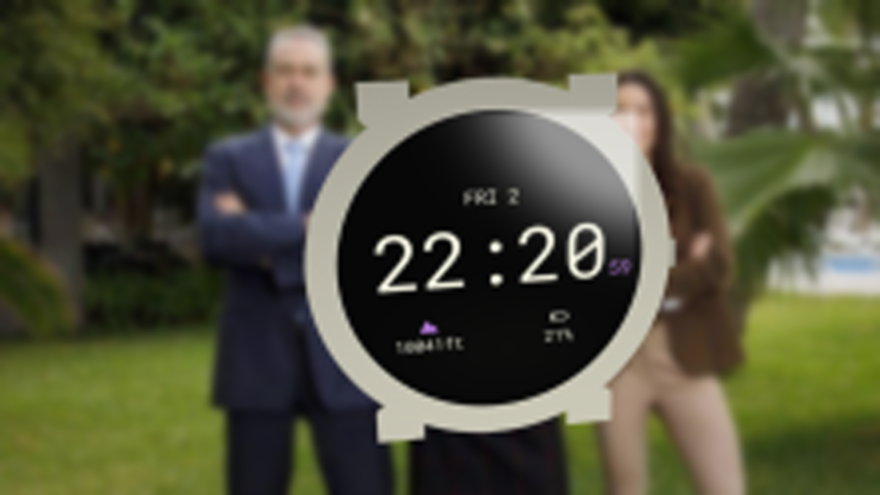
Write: 22 h 20 min
